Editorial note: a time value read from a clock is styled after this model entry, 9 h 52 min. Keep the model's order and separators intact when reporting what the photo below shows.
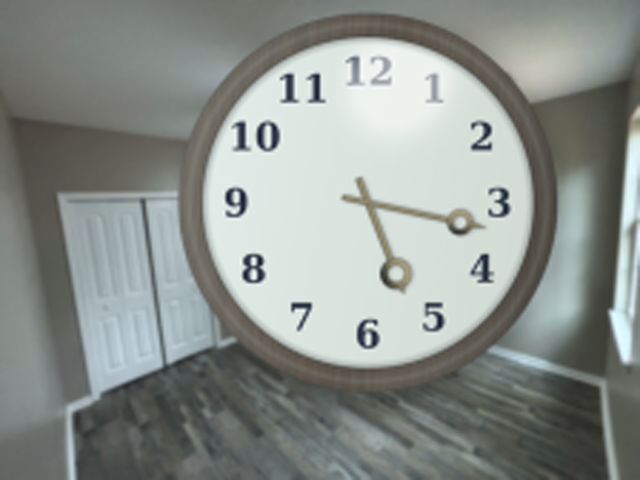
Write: 5 h 17 min
